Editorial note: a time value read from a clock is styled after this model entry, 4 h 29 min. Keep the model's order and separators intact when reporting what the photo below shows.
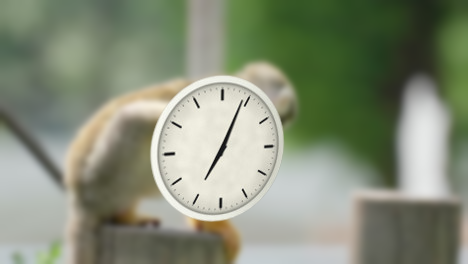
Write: 7 h 04 min
